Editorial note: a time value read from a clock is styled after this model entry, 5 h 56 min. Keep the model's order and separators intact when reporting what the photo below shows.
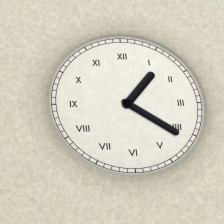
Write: 1 h 21 min
